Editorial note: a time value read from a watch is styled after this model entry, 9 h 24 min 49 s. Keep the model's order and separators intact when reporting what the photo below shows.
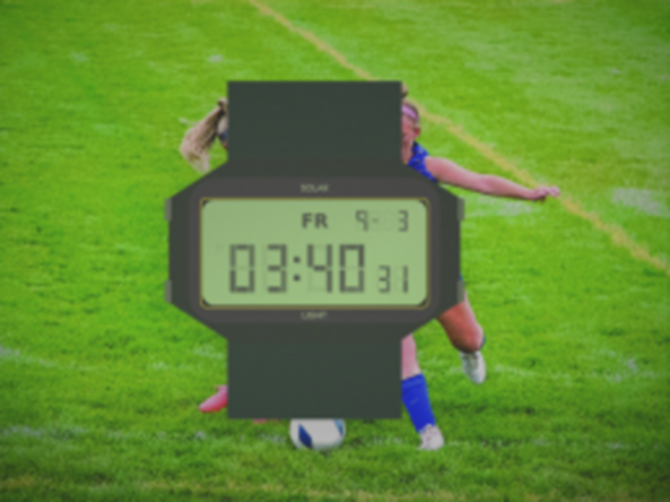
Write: 3 h 40 min 31 s
